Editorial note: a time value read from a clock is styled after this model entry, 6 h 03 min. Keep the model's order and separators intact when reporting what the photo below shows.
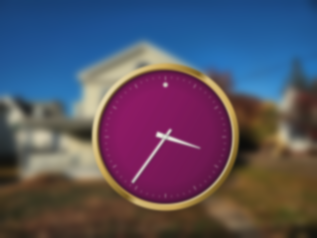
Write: 3 h 36 min
